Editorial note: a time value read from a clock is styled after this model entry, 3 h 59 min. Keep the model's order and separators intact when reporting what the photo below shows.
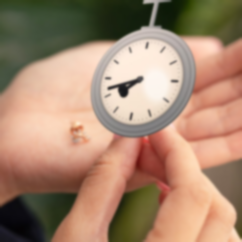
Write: 7 h 42 min
